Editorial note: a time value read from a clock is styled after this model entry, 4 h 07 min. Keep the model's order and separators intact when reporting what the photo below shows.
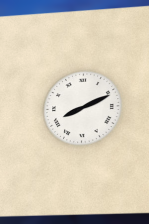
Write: 8 h 11 min
